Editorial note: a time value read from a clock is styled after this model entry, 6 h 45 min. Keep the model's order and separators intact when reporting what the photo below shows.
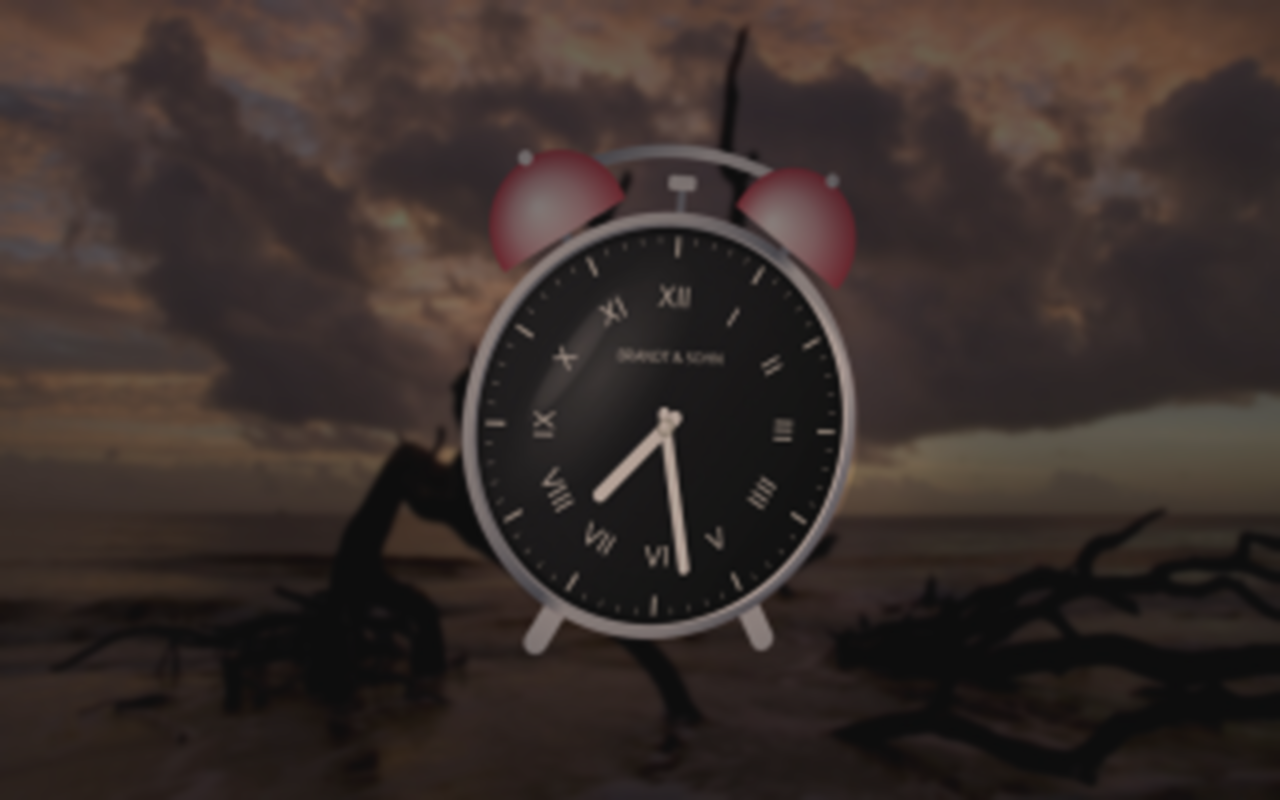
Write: 7 h 28 min
